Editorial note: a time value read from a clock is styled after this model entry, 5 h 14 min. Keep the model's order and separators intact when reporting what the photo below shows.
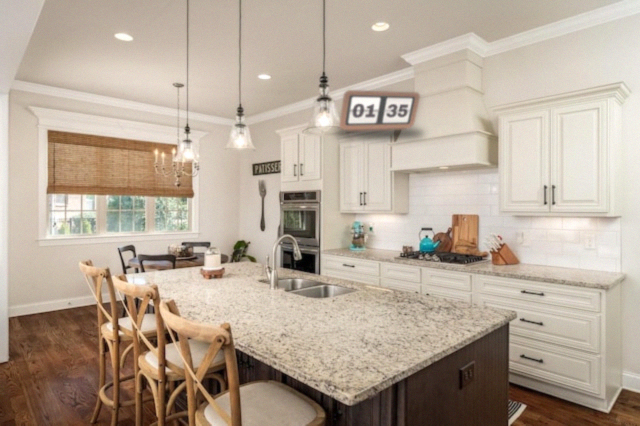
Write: 1 h 35 min
